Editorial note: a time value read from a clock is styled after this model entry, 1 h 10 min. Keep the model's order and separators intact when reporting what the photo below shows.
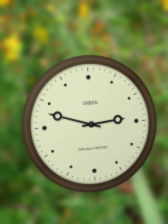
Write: 2 h 48 min
